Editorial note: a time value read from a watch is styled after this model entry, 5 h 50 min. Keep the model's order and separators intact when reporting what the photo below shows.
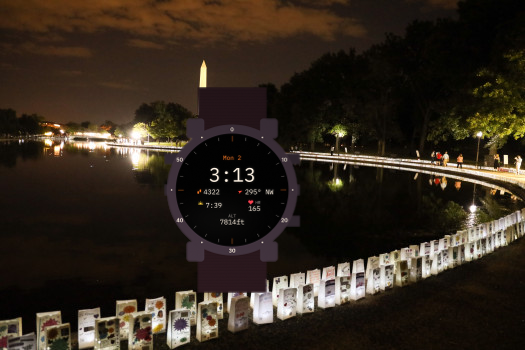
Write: 3 h 13 min
